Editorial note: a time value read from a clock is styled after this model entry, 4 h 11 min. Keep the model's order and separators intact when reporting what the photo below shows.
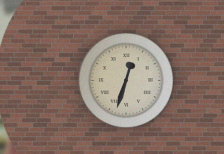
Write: 12 h 33 min
